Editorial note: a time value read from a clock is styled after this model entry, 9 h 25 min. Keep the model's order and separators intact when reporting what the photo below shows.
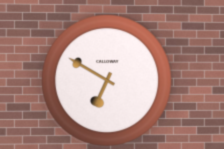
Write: 6 h 50 min
